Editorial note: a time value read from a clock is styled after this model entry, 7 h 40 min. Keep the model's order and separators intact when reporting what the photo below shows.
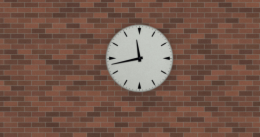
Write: 11 h 43 min
